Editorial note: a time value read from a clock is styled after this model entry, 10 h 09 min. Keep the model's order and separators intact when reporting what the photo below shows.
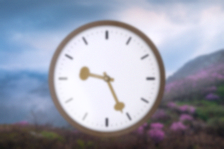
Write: 9 h 26 min
